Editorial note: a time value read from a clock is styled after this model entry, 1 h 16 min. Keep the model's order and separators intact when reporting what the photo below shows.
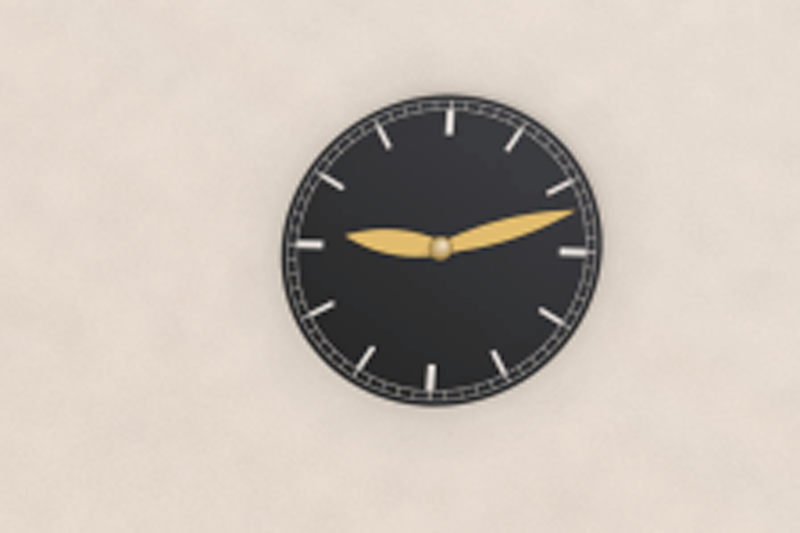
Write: 9 h 12 min
